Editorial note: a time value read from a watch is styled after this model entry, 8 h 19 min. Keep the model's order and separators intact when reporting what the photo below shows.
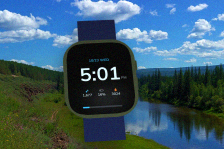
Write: 5 h 01 min
